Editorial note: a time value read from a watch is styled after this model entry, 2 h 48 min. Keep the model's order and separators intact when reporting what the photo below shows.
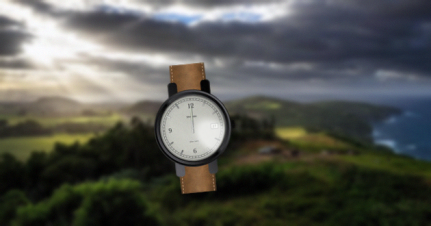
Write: 12 h 00 min
